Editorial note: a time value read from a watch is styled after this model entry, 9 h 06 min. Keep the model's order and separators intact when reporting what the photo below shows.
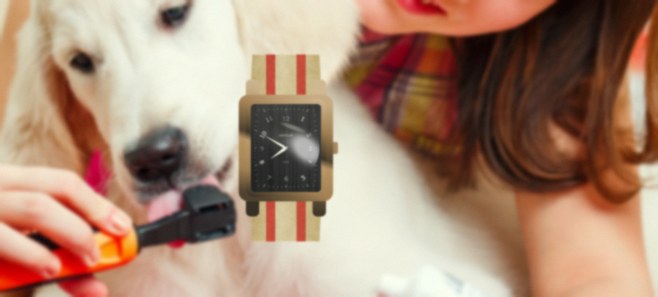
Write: 7 h 50 min
